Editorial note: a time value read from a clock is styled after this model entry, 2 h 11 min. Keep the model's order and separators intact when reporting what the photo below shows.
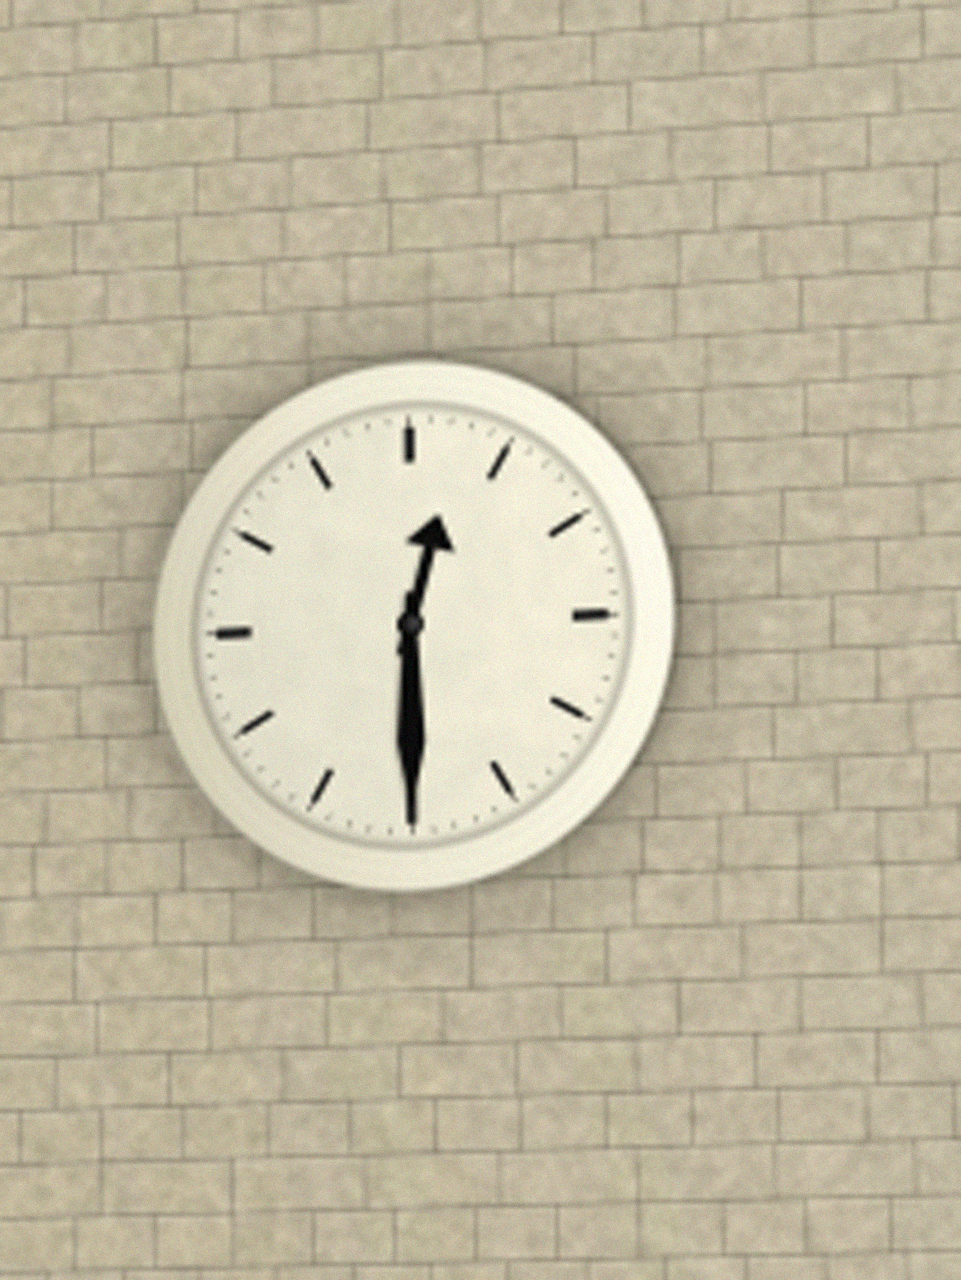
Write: 12 h 30 min
